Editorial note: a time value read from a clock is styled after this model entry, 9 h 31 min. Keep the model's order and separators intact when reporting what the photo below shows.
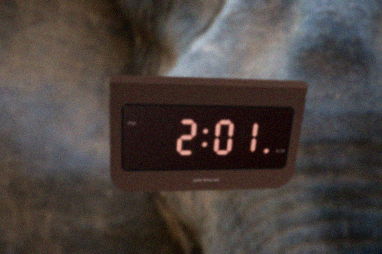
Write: 2 h 01 min
